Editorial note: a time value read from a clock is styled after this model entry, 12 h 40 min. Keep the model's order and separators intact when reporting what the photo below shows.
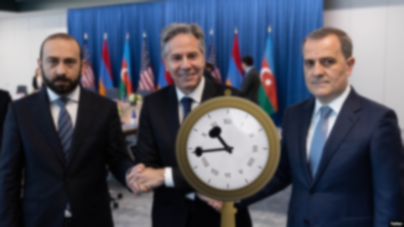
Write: 10 h 44 min
